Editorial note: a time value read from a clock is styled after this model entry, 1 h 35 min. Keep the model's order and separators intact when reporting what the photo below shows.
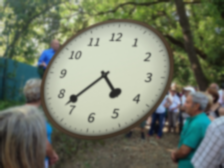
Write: 4 h 37 min
